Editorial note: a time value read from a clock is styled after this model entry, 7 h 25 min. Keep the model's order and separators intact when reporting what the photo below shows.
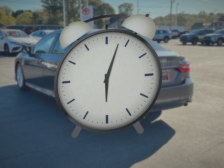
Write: 6 h 03 min
